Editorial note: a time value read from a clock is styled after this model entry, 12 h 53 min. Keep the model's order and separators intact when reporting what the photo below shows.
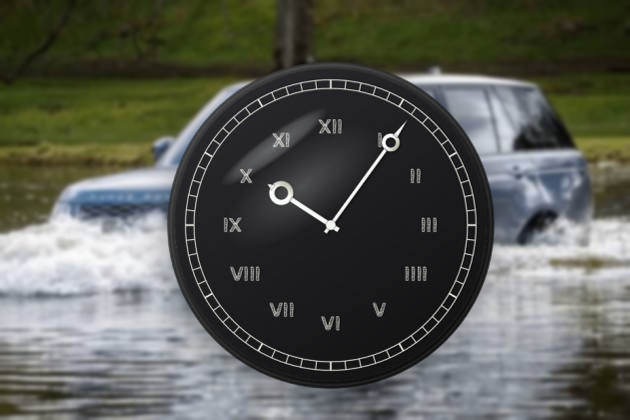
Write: 10 h 06 min
